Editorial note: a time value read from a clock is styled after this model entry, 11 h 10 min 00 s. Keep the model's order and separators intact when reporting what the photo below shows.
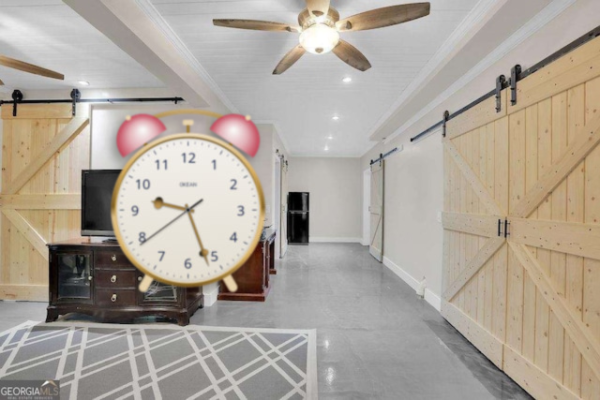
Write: 9 h 26 min 39 s
